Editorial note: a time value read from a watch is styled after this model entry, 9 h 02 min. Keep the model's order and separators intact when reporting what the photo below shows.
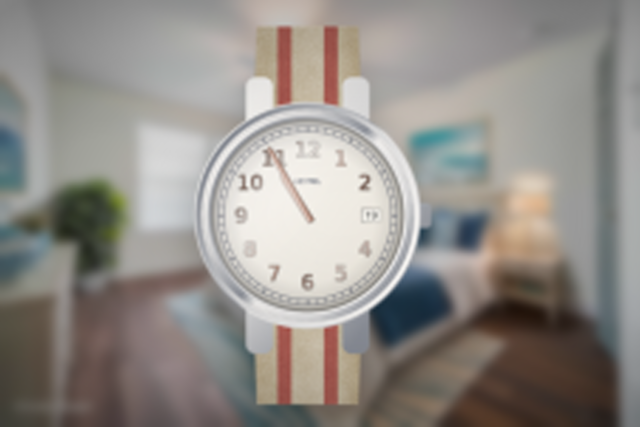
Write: 10 h 55 min
